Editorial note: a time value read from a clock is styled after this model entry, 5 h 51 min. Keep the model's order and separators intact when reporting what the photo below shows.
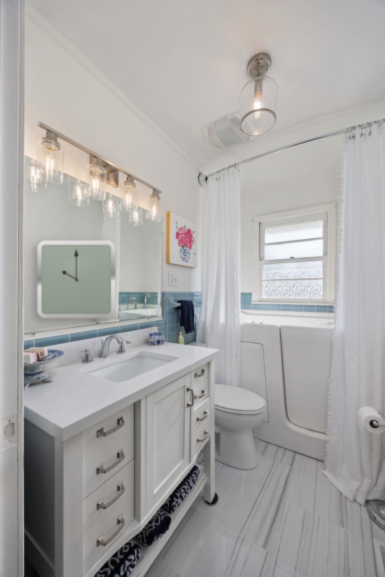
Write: 10 h 00 min
